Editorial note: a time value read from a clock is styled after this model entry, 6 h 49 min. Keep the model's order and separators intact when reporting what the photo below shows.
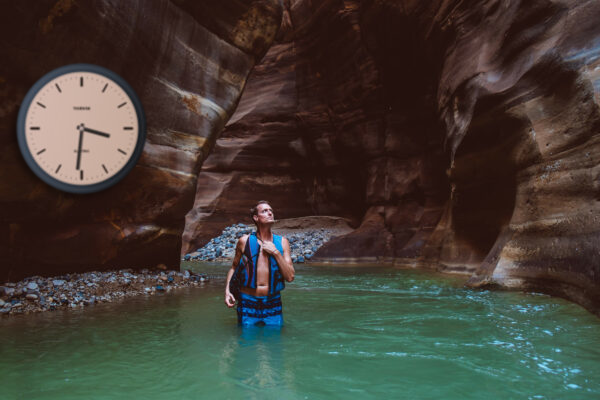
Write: 3 h 31 min
